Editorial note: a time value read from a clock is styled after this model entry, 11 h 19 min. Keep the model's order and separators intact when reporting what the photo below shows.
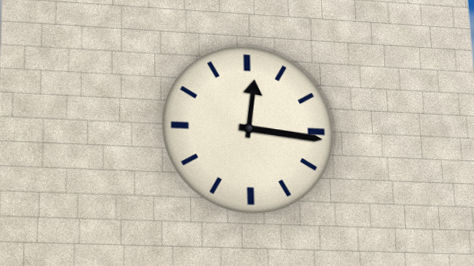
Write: 12 h 16 min
